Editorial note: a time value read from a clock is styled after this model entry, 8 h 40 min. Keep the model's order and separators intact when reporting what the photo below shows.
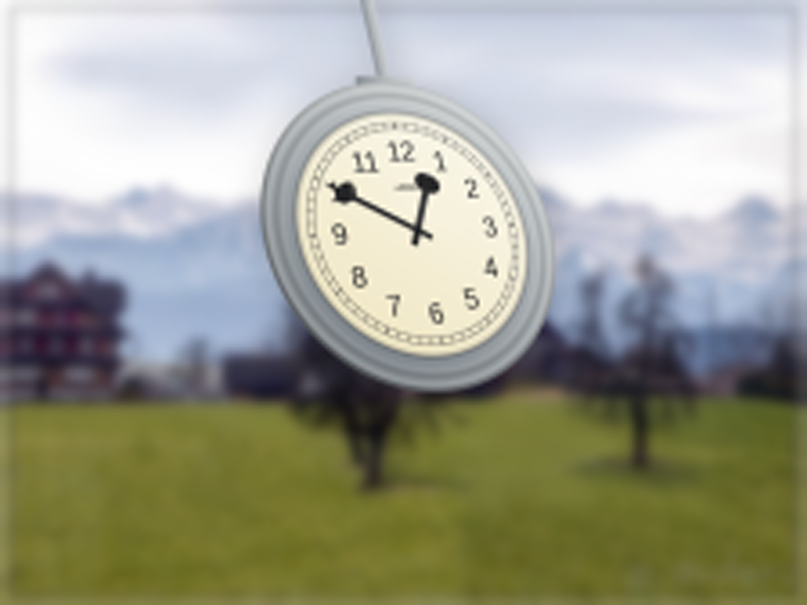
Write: 12 h 50 min
